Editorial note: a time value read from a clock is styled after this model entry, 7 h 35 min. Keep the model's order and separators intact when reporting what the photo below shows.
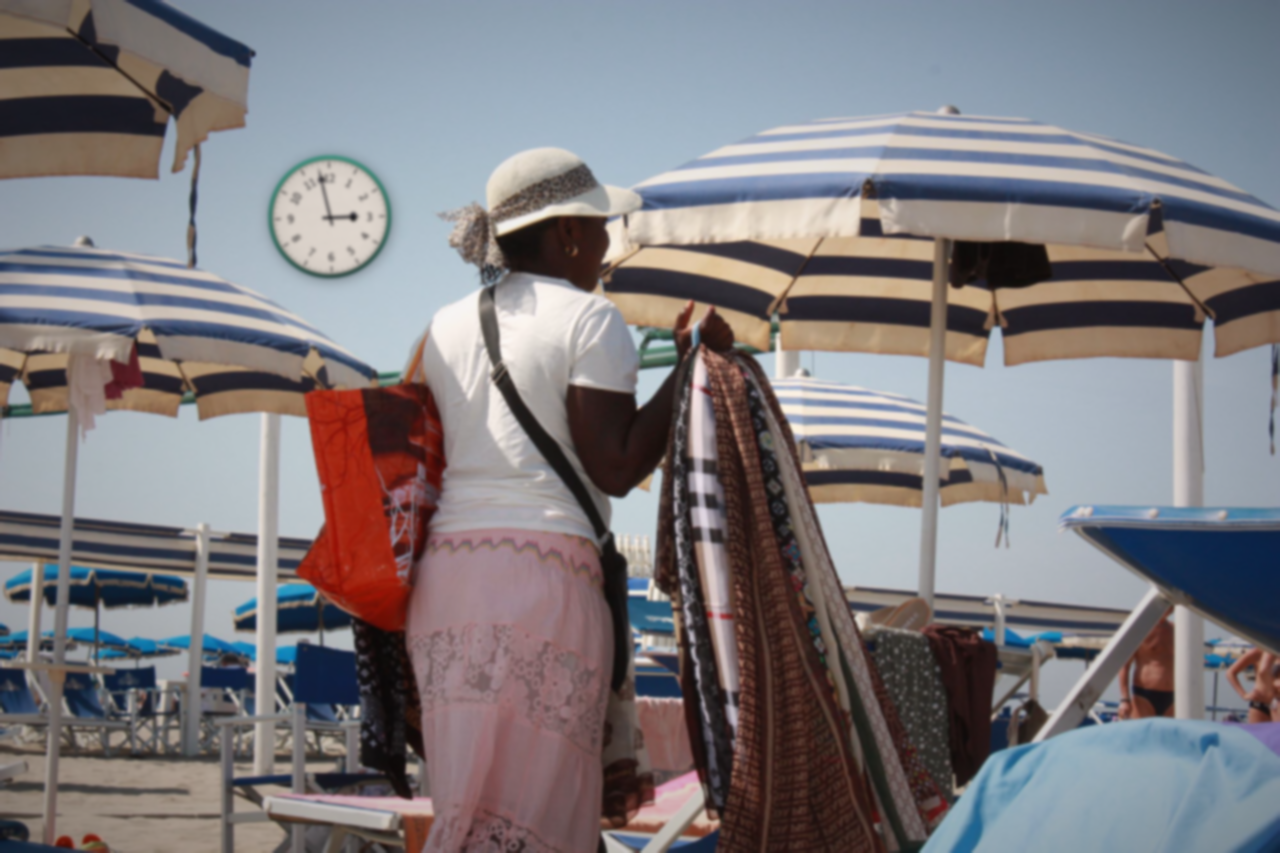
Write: 2 h 58 min
